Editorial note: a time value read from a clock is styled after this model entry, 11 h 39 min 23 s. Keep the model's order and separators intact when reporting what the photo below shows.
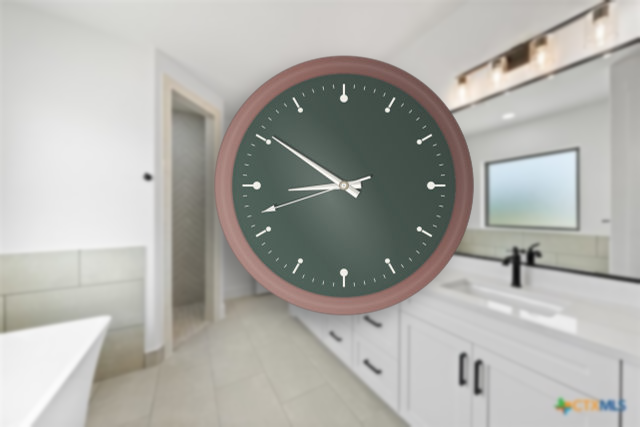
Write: 8 h 50 min 42 s
